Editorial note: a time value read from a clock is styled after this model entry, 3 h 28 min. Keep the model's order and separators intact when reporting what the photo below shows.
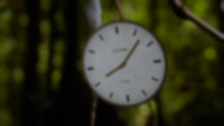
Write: 8 h 07 min
